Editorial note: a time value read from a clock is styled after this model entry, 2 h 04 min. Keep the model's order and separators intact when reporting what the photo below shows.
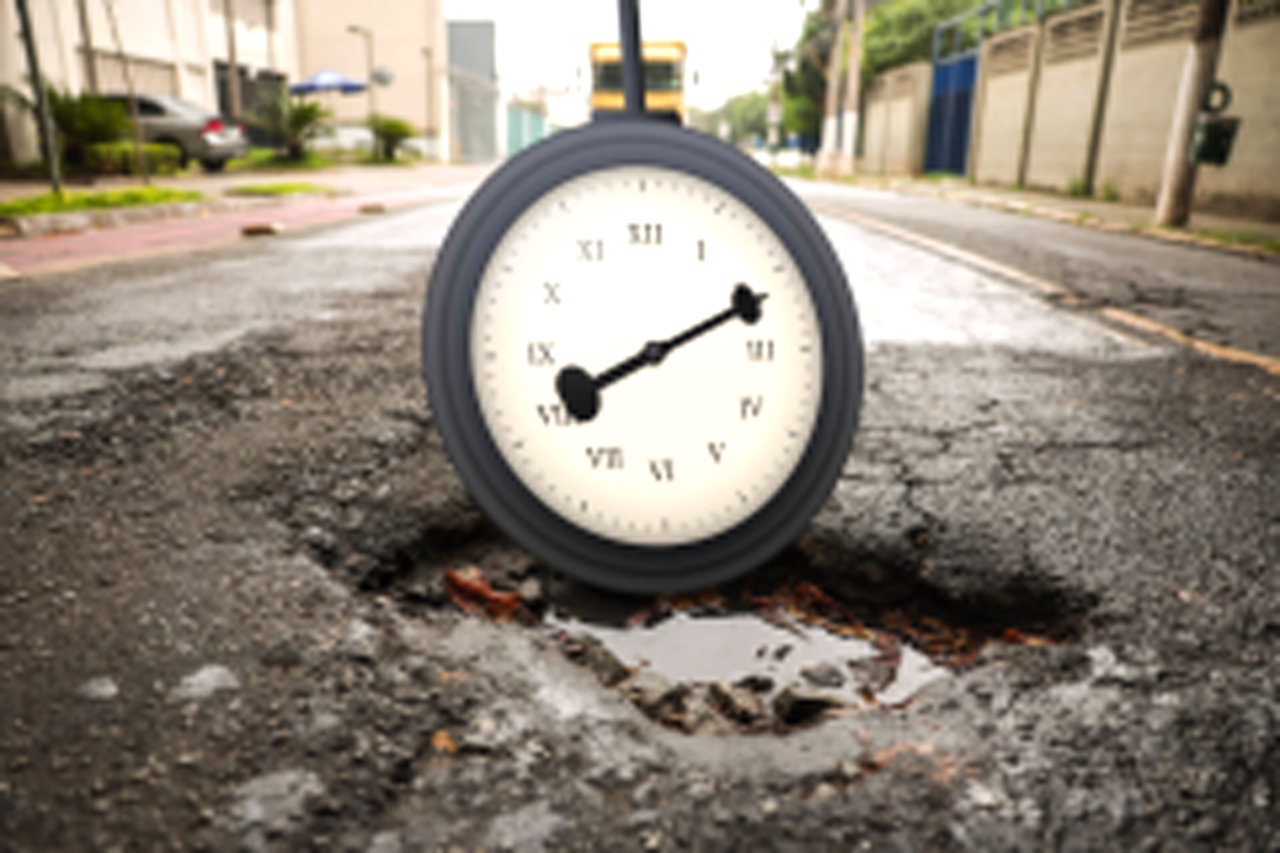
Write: 8 h 11 min
